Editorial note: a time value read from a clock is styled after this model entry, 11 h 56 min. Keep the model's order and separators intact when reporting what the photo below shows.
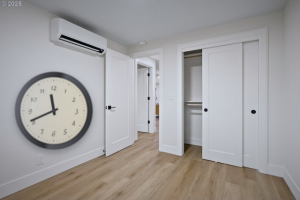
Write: 11 h 41 min
